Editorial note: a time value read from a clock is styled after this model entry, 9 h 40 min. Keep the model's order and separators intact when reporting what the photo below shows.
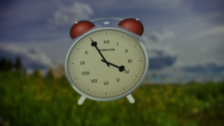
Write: 3 h 55 min
